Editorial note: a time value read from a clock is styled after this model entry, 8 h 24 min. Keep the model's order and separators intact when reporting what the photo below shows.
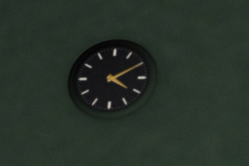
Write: 4 h 10 min
